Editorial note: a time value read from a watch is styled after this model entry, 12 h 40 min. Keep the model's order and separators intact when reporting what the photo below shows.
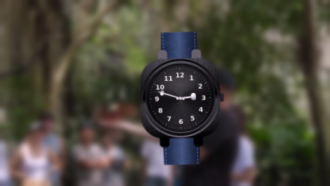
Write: 2 h 48 min
